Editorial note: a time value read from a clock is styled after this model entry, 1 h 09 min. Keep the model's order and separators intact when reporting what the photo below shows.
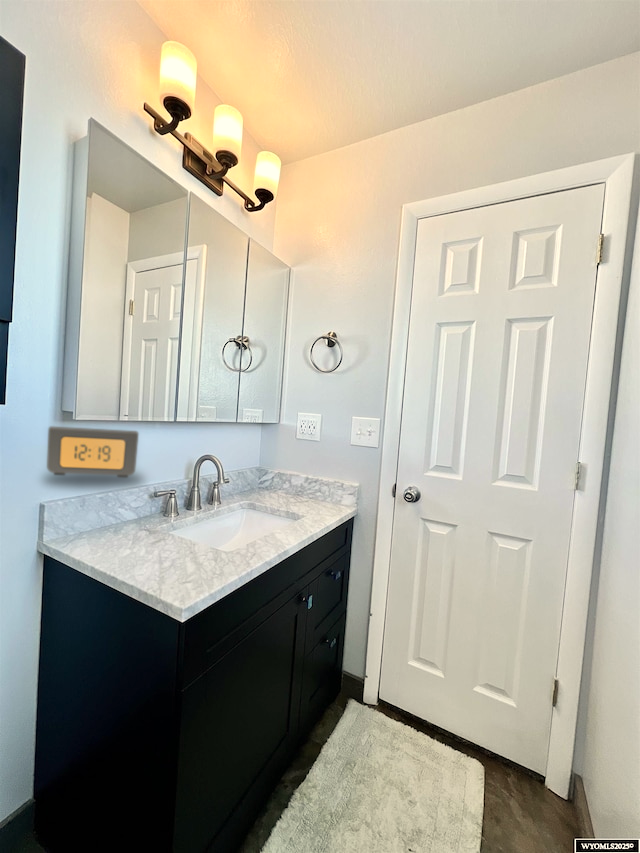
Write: 12 h 19 min
